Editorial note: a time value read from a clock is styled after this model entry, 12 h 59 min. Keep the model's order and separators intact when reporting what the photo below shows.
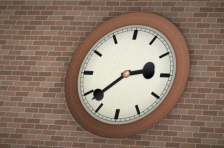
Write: 2 h 38 min
